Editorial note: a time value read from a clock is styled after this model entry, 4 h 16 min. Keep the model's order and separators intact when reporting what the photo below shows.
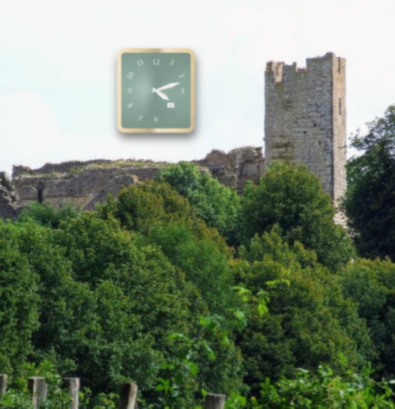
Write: 4 h 12 min
